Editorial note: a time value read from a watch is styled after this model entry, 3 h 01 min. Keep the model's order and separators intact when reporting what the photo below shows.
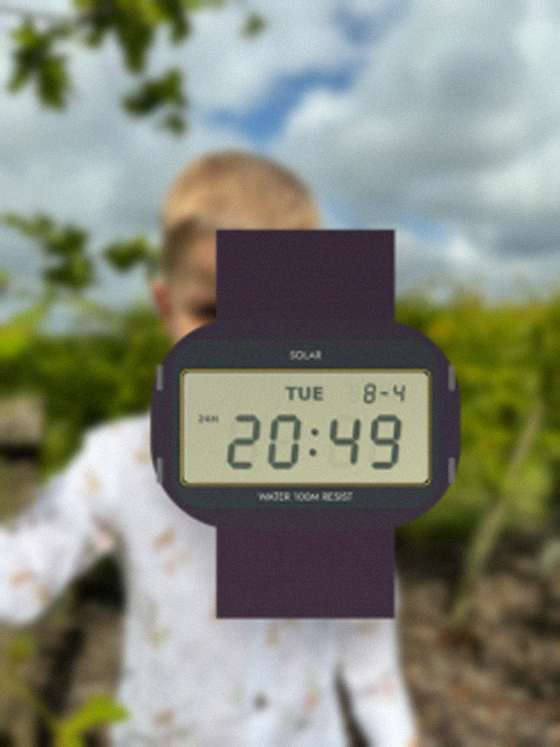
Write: 20 h 49 min
